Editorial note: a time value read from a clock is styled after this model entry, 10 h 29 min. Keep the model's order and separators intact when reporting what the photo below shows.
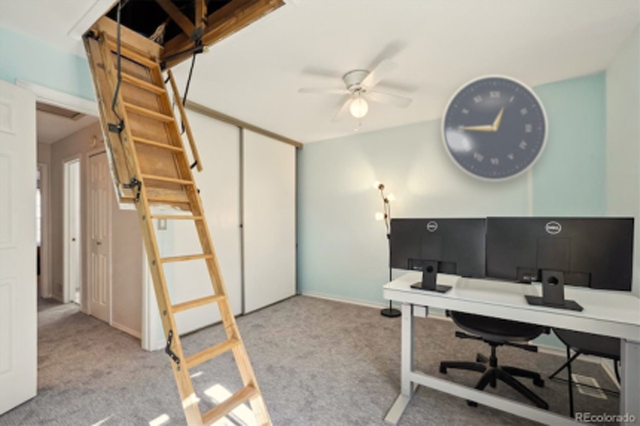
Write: 12 h 45 min
